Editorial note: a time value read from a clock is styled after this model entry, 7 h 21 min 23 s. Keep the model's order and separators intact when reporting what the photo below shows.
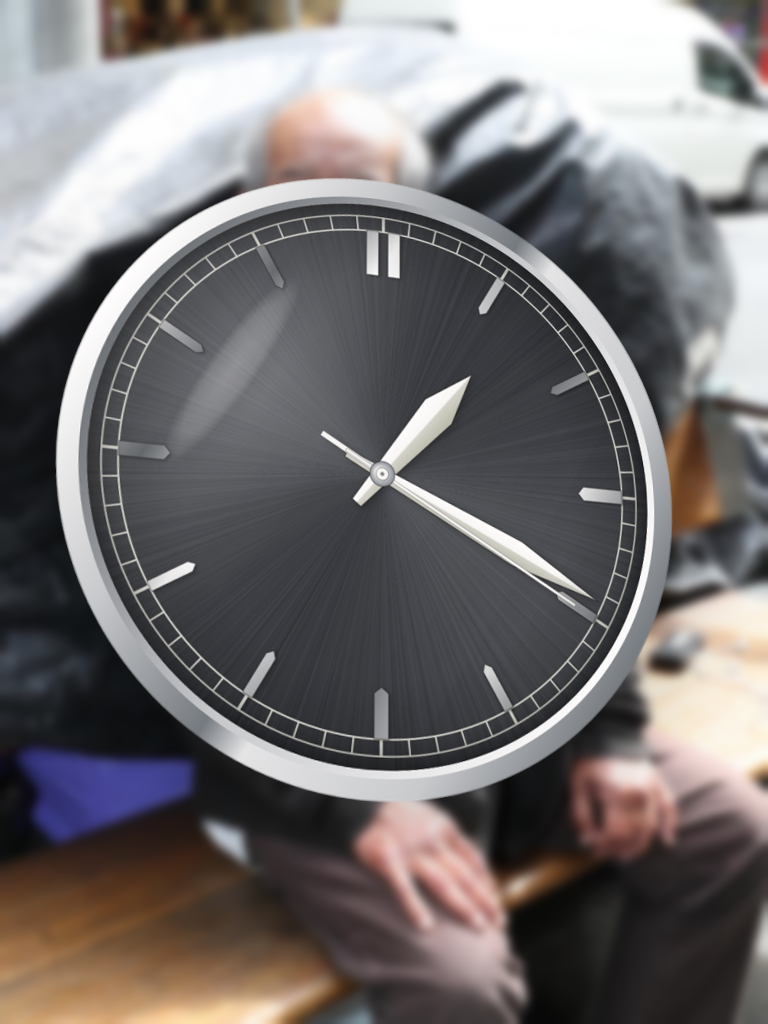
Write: 1 h 19 min 20 s
